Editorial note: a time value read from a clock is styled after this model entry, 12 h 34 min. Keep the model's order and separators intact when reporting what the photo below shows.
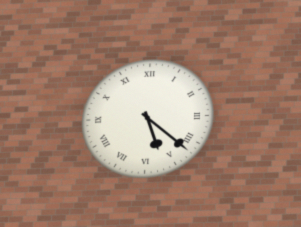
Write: 5 h 22 min
